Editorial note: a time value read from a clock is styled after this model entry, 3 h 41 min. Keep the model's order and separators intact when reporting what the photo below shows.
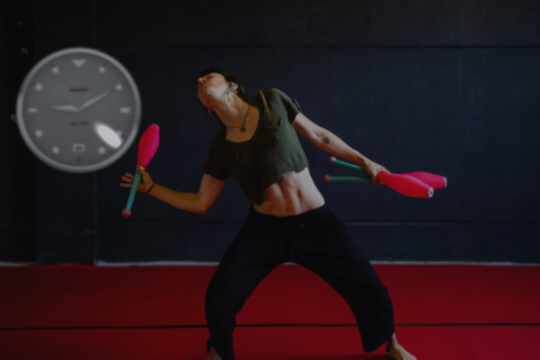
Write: 9 h 10 min
